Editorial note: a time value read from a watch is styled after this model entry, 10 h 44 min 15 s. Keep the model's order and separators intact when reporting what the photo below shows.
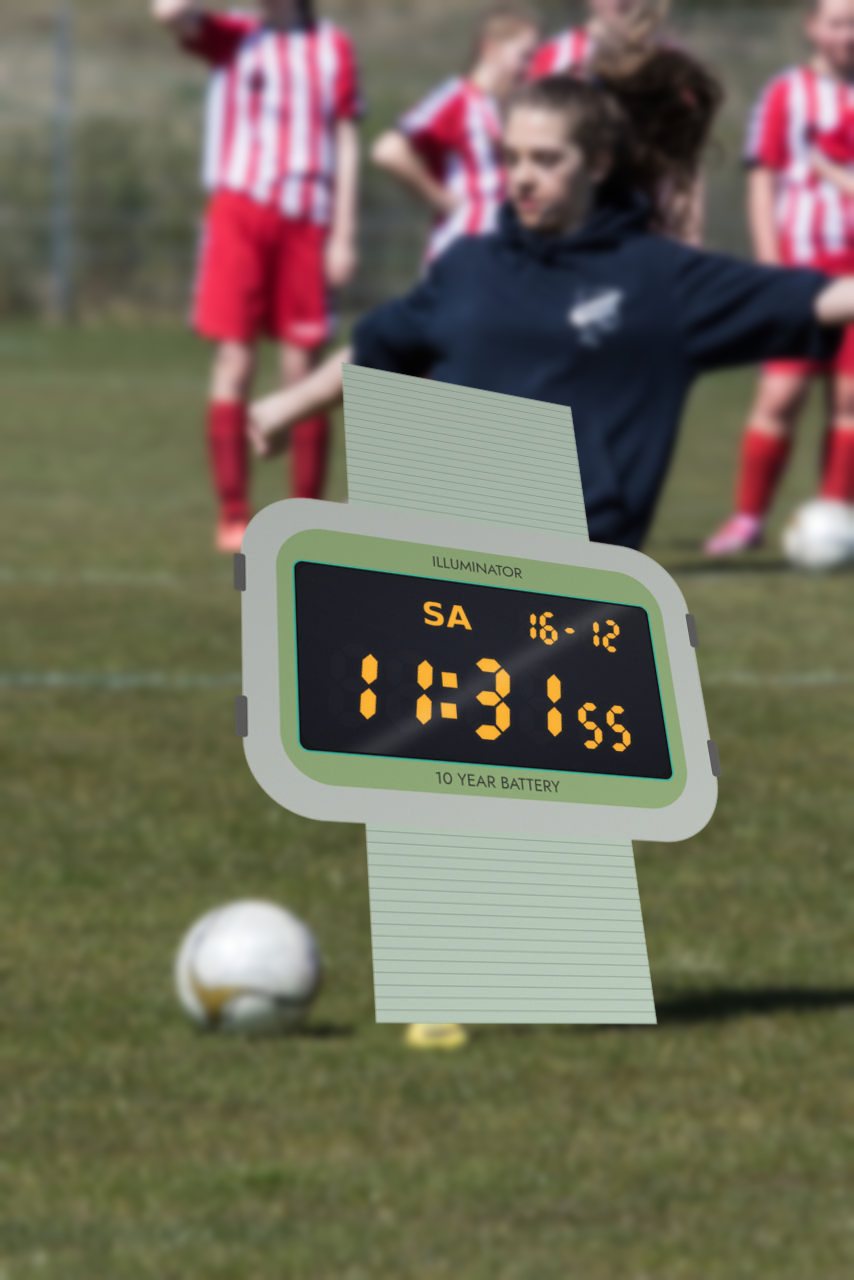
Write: 11 h 31 min 55 s
